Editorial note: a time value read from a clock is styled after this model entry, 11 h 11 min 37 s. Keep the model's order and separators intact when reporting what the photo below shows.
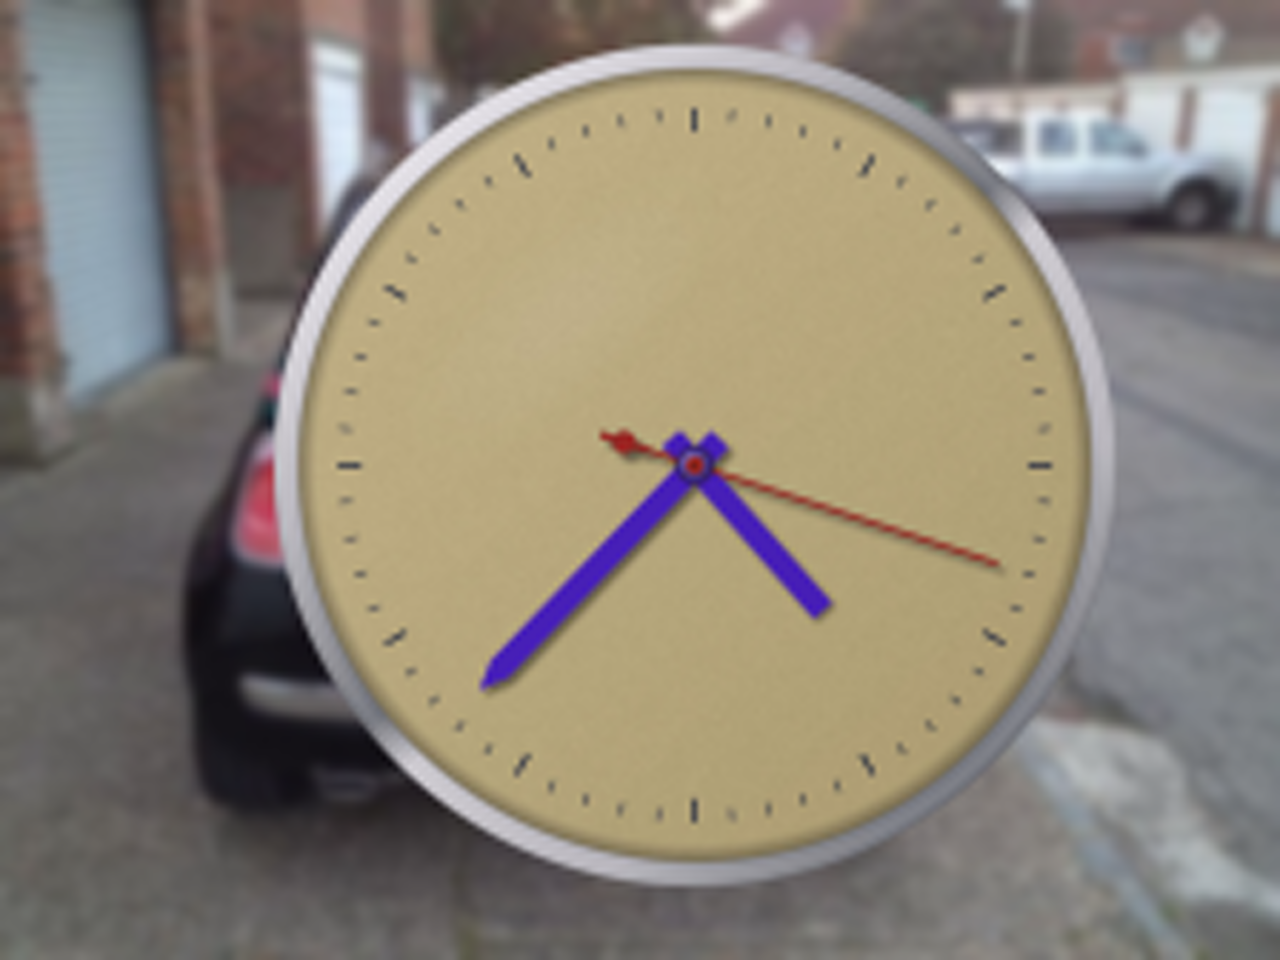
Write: 4 h 37 min 18 s
